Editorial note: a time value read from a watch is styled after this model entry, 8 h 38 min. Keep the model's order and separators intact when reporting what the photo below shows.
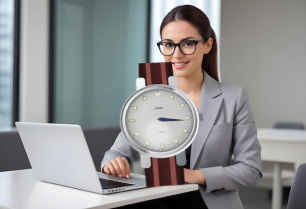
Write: 3 h 16 min
